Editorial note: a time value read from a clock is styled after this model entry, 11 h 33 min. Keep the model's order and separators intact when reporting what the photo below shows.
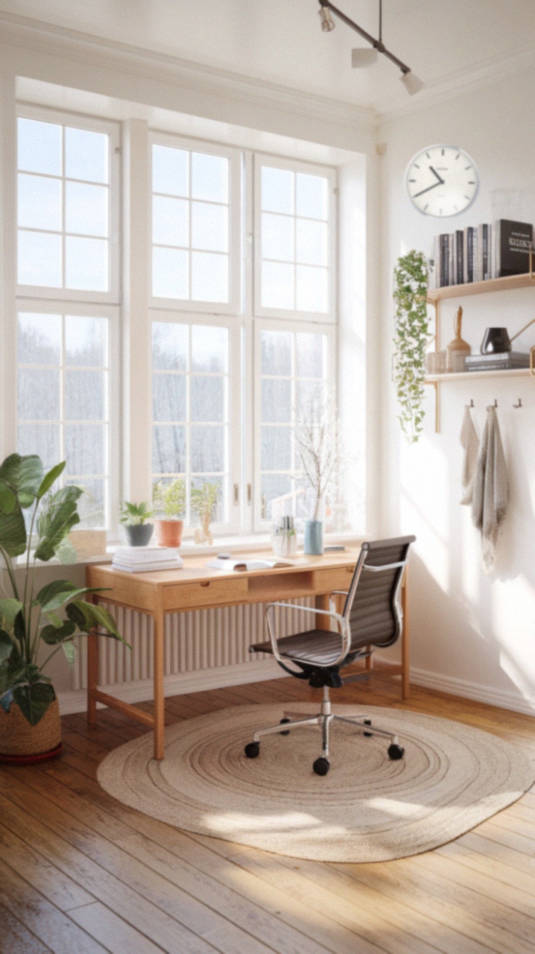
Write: 10 h 40 min
